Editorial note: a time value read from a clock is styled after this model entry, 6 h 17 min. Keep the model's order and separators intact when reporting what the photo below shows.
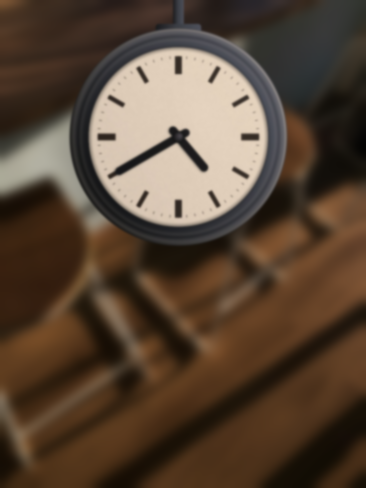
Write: 4 h 40 min
